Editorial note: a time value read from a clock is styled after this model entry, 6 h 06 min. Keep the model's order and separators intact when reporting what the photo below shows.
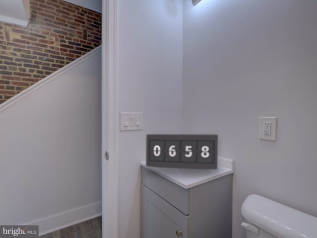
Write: 6 h 58 min
